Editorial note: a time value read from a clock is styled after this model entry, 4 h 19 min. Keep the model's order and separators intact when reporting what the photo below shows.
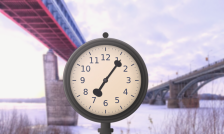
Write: 7 h 06 min
